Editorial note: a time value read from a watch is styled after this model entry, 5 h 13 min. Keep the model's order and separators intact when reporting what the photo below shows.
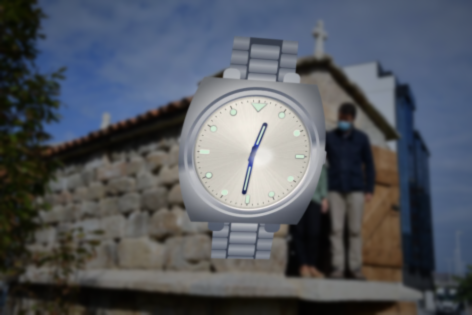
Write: 12 h 31 min
